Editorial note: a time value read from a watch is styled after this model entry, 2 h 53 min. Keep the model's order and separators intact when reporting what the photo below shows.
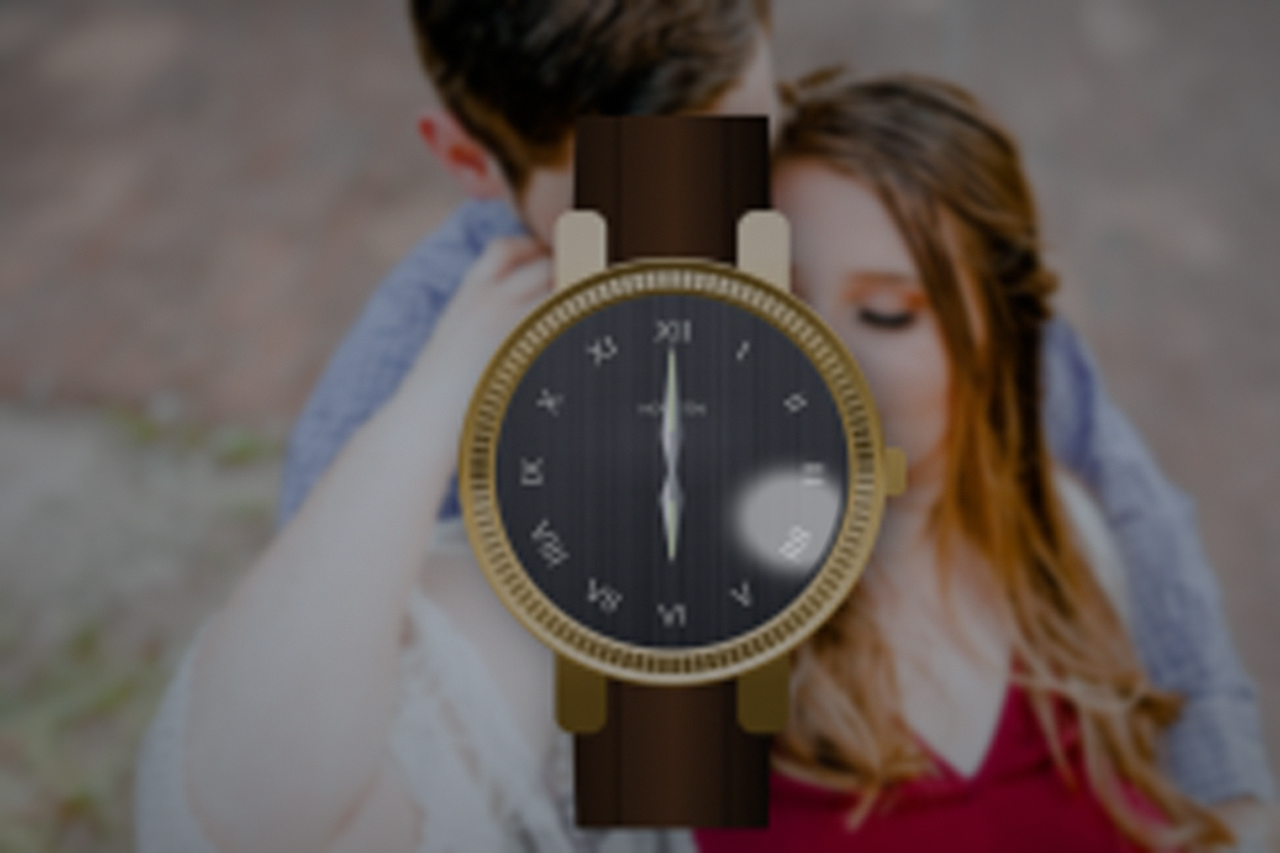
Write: 6 h 00 min
